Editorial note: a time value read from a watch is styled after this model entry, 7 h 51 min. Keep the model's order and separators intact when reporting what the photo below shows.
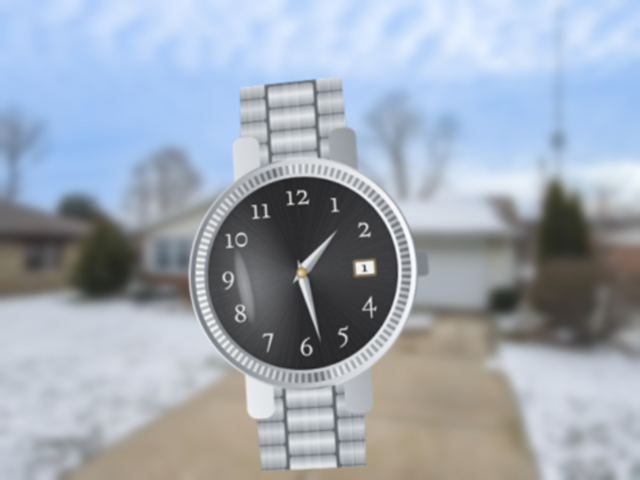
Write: 1 h 28 min
